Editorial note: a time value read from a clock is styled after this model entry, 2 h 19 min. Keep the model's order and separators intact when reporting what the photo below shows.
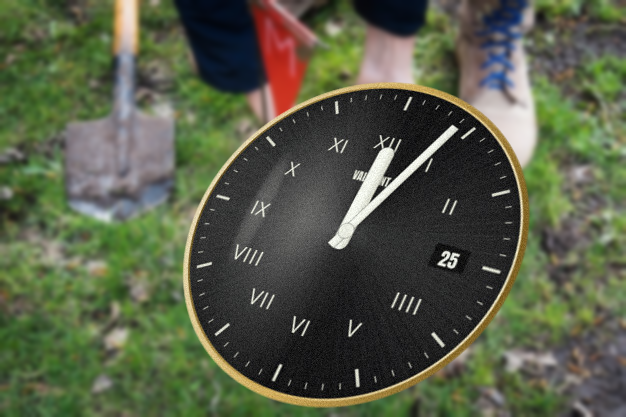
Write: 12 h 04 min
